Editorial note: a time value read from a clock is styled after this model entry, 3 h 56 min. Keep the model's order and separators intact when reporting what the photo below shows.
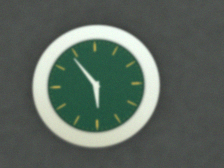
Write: 5 h 54 min
